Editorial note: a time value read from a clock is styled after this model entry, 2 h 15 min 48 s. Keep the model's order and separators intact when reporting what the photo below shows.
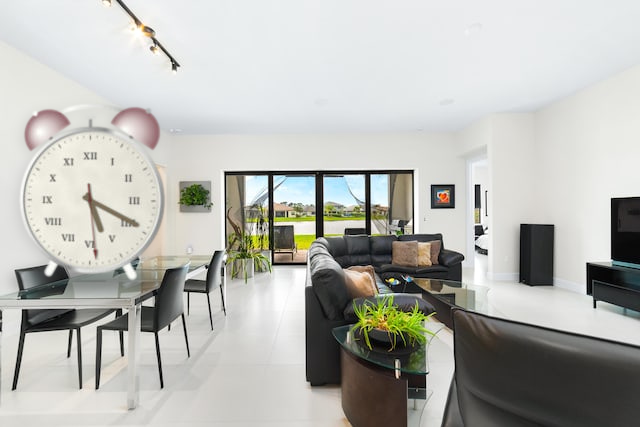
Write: 5 h 19 min 29 s
